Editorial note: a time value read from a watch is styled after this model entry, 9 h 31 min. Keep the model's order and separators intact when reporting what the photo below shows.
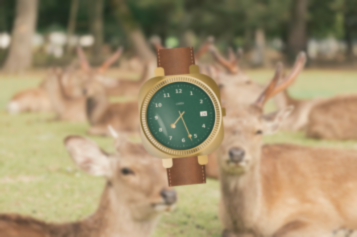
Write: 7 h 27 min
